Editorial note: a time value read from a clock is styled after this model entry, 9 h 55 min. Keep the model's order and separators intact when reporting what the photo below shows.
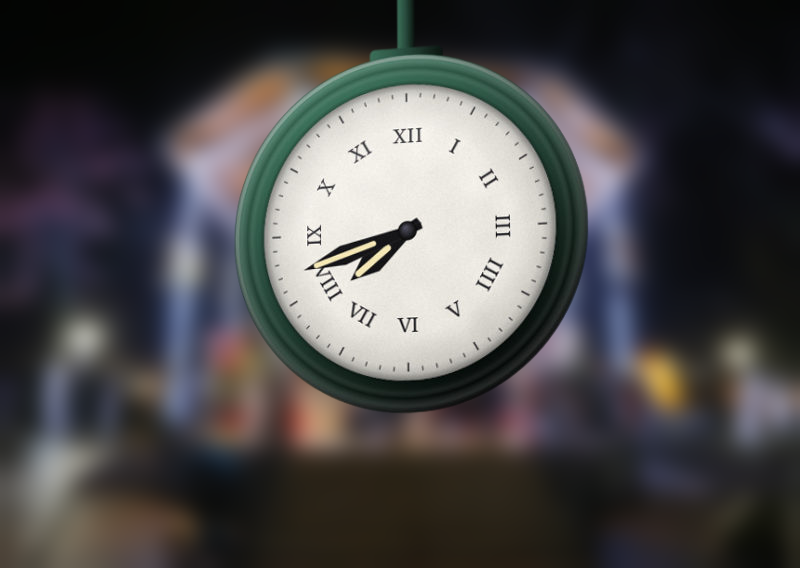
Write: 7 h 42 min
